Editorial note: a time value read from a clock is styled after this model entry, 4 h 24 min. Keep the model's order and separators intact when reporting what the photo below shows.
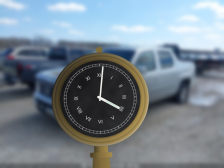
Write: 4 h 01 min
